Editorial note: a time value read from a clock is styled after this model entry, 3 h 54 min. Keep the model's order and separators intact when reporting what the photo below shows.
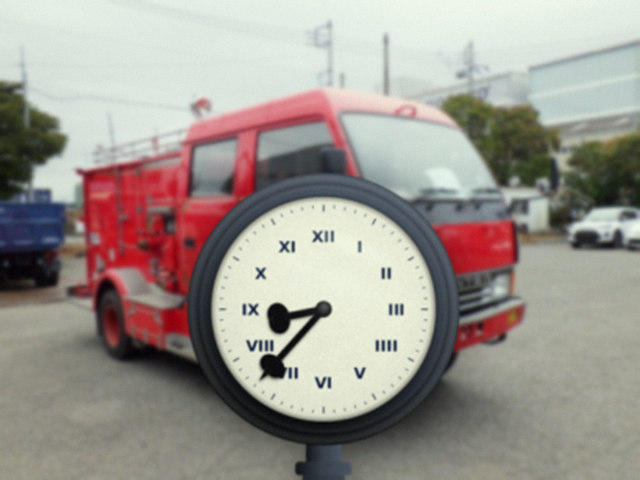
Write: 8 h 37 min
